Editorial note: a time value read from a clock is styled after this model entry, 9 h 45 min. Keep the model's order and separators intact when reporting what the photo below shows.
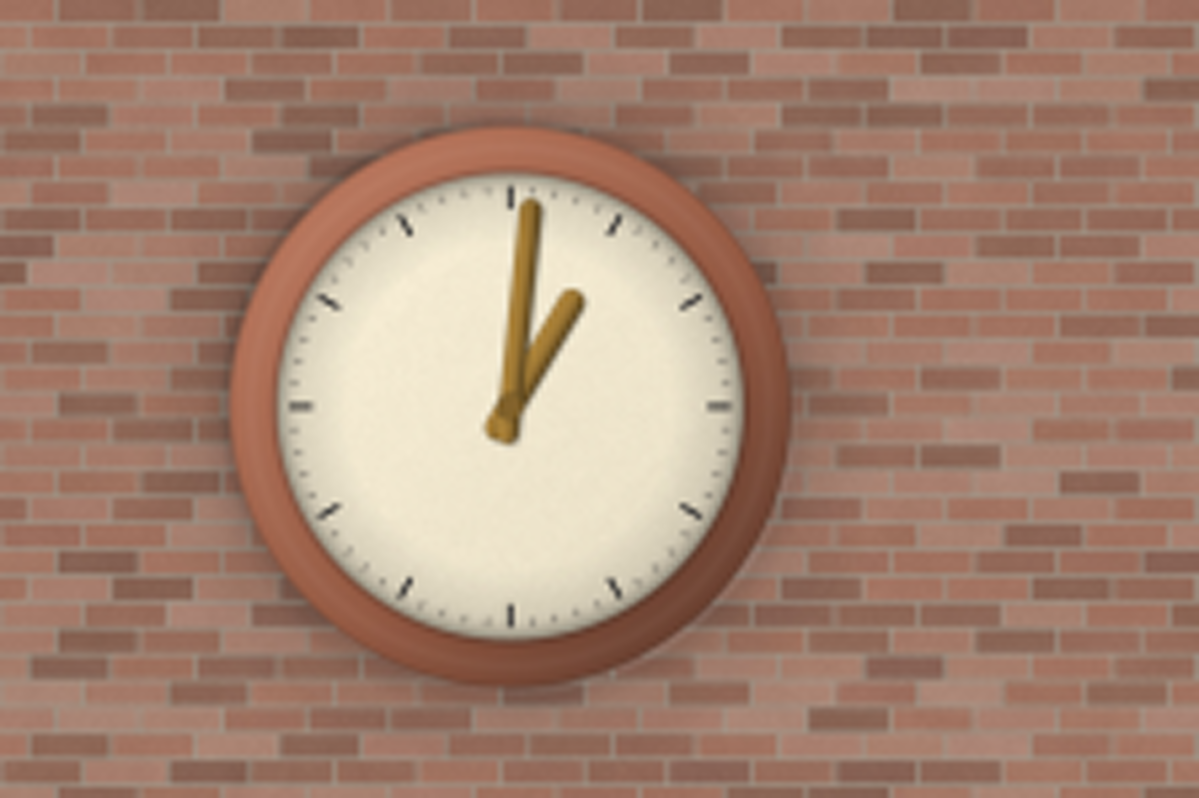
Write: 1 h 01 min
